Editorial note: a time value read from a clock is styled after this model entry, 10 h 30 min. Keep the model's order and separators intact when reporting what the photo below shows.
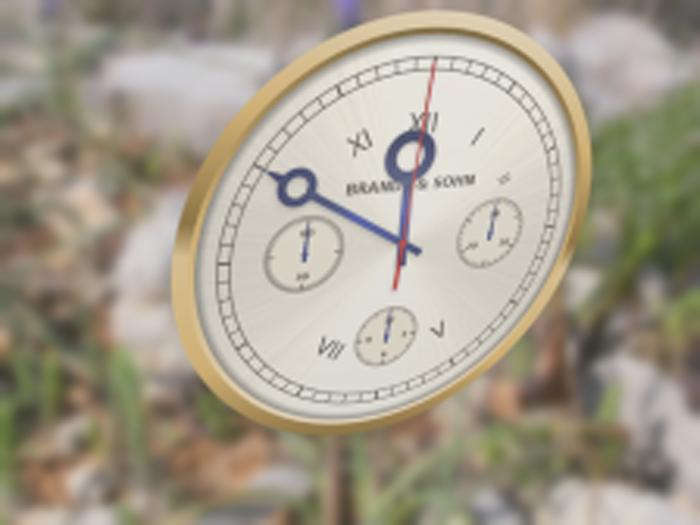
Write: 11 h 50 min
